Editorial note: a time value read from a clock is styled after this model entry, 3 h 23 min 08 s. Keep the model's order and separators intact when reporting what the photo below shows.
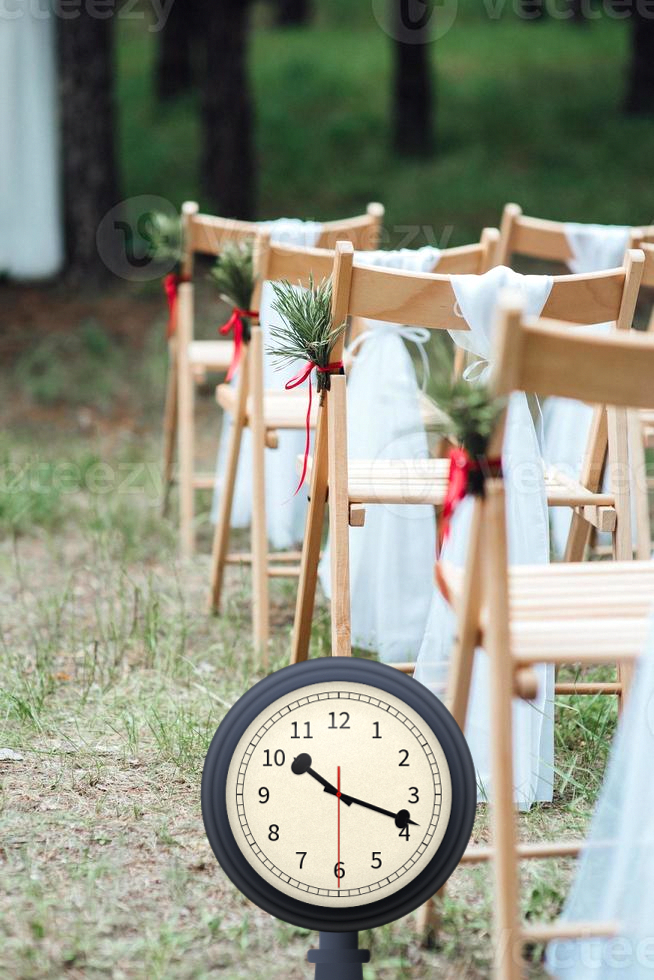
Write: 10 h 18 min 30 s
